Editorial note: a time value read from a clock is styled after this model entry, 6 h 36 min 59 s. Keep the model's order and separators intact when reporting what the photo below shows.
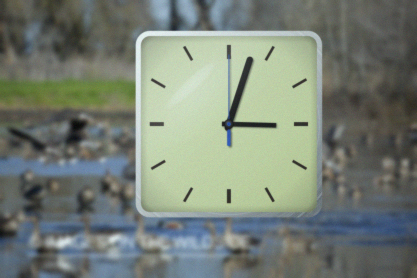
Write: 3 h 03 min 00 s
